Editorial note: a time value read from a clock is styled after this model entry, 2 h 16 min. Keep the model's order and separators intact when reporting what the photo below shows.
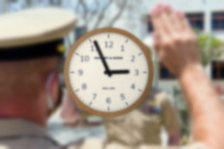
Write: 2 h 56 min
